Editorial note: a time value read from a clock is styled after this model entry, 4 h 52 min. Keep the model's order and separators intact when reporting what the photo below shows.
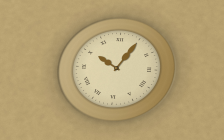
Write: 10 h 05 min
